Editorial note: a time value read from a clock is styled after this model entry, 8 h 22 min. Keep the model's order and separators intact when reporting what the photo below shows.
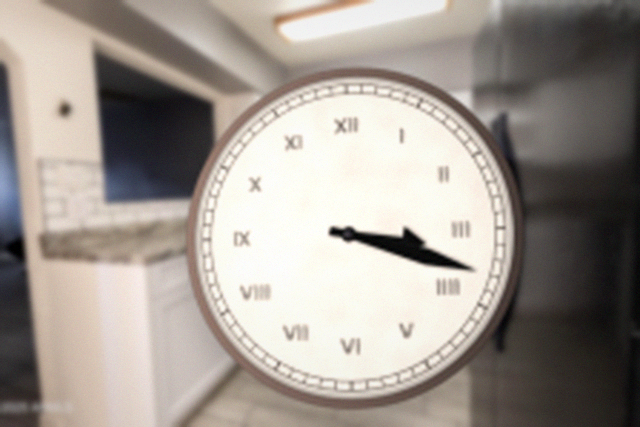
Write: 3 h 18 min
